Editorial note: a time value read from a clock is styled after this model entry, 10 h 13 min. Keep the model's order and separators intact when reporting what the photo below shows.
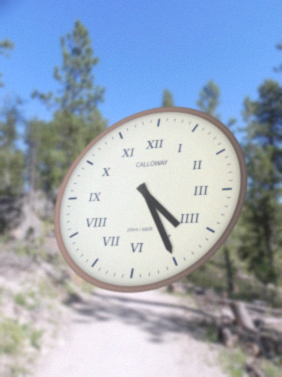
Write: 4 h 25 min
